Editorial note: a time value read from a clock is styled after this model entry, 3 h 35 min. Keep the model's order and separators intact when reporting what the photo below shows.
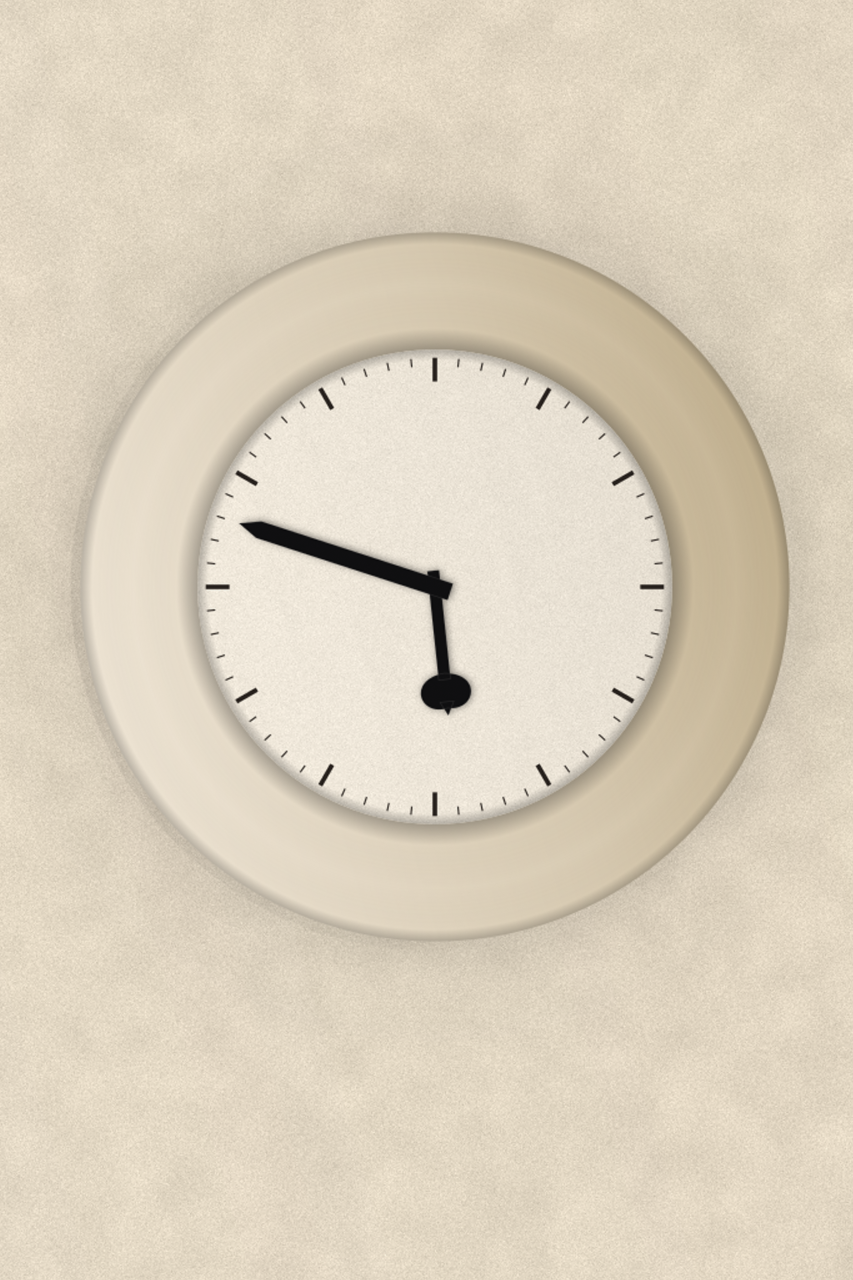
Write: 5 h 48 min
